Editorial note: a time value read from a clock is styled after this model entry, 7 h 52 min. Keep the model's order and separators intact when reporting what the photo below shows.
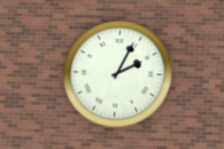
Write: 2 h 04 min
